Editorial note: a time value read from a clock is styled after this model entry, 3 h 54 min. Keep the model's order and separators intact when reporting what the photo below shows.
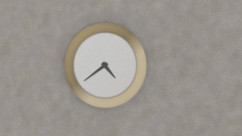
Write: 4 h 39 min
